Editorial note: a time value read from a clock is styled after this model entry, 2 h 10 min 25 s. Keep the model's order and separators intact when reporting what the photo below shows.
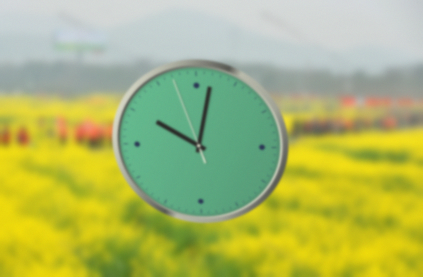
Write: 10 h 01 min 57 s
